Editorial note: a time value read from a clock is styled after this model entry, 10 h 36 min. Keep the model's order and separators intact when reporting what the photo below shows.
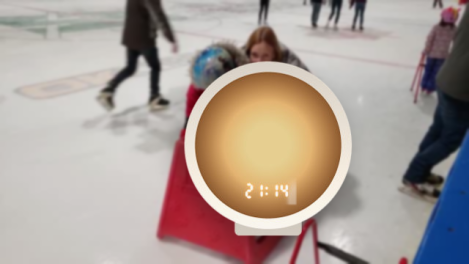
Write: 21 h 14 min
